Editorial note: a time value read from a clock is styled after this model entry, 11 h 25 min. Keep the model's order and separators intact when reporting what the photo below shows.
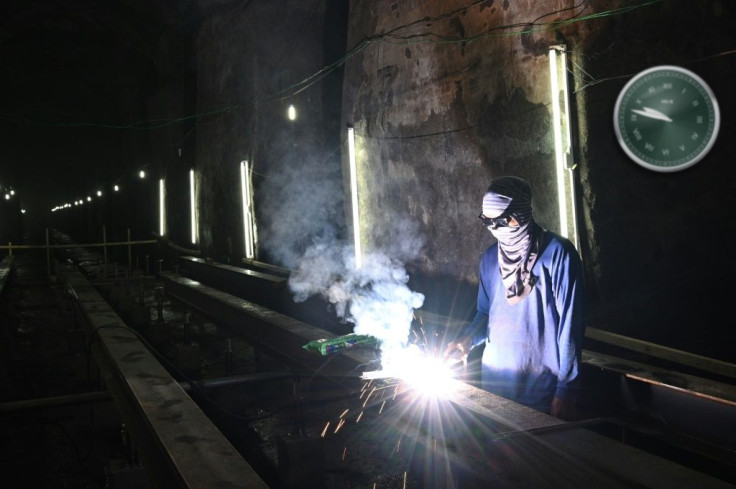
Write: 9 h 47 min
